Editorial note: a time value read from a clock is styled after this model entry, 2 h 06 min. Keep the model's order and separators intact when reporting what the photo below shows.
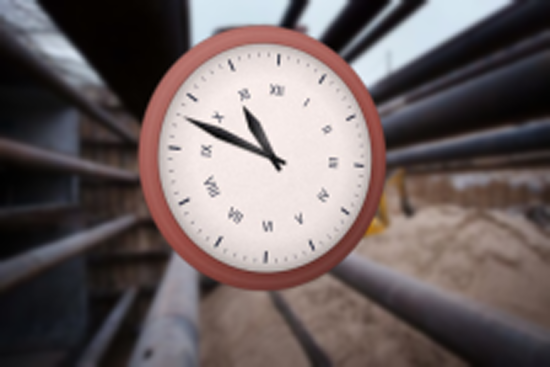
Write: 10 h 48 min
